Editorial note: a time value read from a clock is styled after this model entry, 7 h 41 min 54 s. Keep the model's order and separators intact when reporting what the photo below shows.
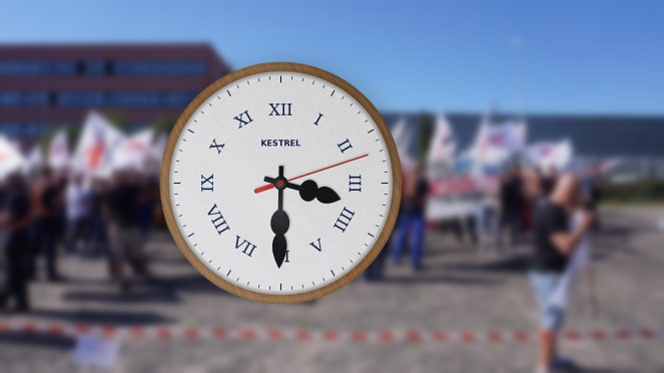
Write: 3 h 30 min 12 s
